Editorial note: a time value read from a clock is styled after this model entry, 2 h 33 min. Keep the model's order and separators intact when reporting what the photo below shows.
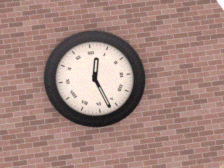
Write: 12 h 27 min
